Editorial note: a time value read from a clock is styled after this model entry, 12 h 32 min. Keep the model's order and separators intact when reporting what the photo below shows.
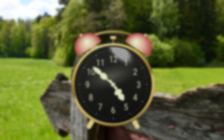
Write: 4 h 52 min
